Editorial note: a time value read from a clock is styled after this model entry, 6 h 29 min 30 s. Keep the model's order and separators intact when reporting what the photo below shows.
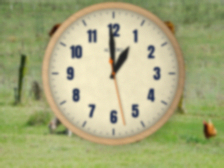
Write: 12 h 59 min 28 s
